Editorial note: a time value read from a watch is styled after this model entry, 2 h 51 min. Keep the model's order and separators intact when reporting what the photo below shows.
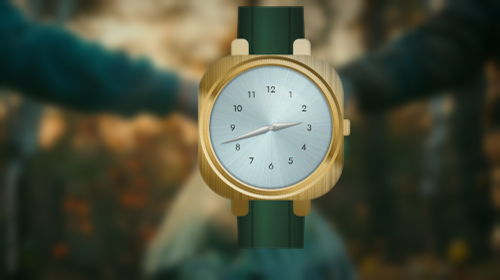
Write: 2 h 42 min
